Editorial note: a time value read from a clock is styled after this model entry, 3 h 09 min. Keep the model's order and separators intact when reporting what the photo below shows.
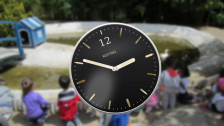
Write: 2 h 51 min
